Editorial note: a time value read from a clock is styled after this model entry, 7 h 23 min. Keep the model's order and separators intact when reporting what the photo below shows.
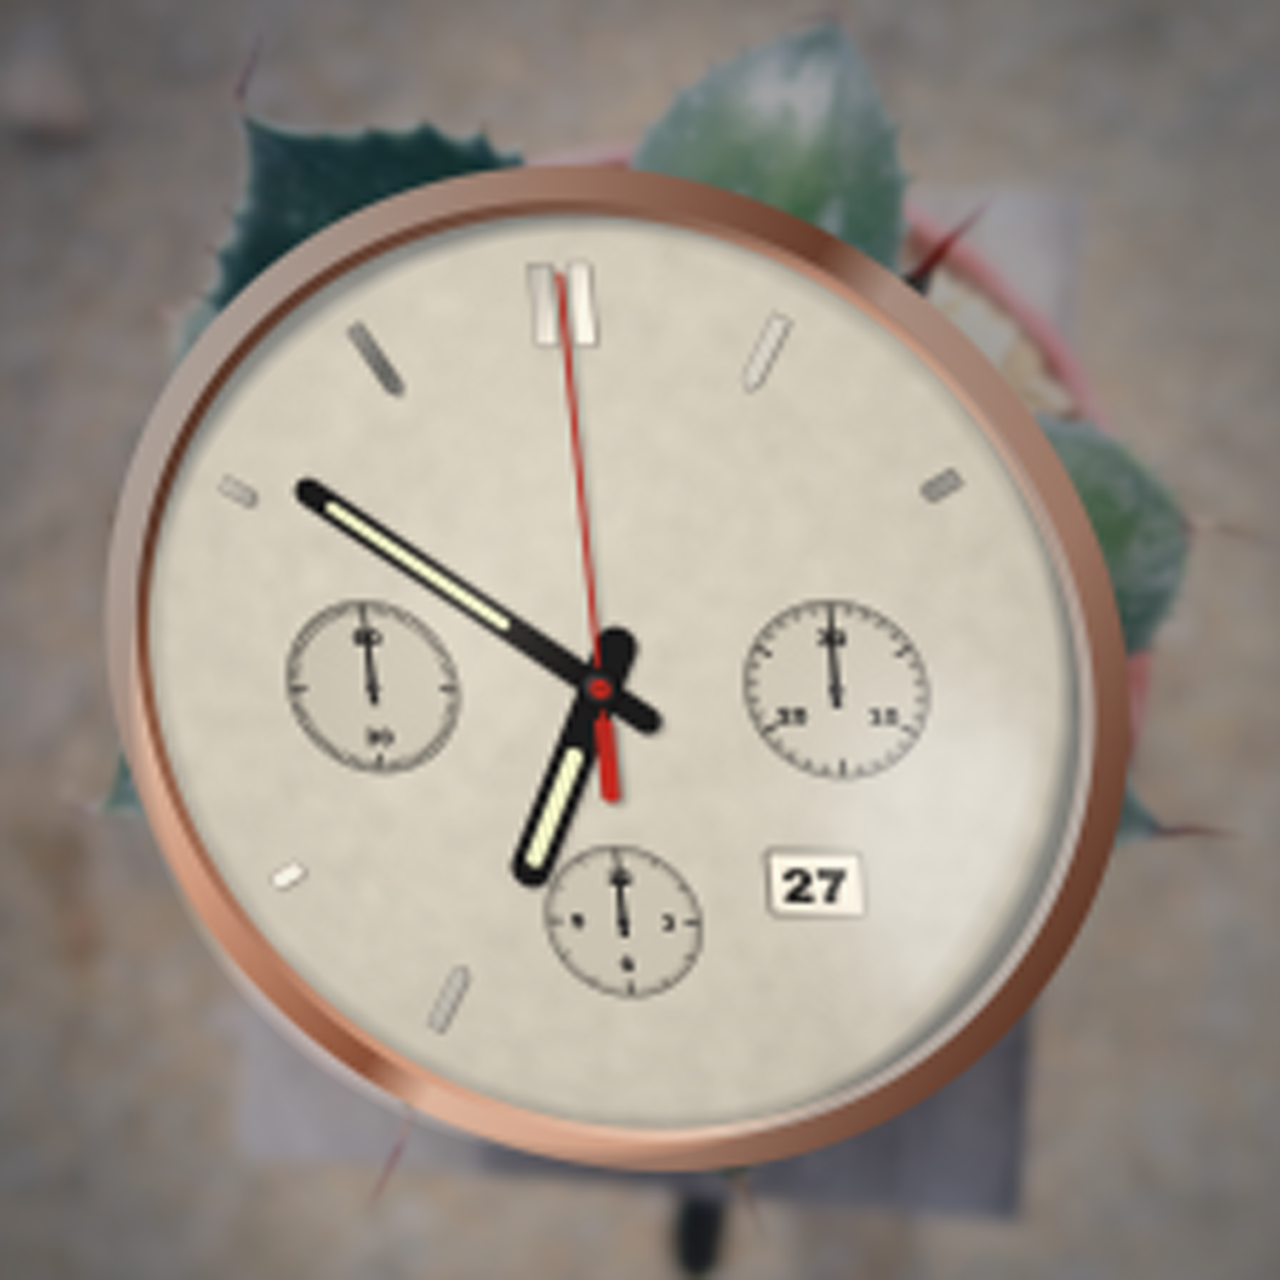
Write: 6 h 51 min
